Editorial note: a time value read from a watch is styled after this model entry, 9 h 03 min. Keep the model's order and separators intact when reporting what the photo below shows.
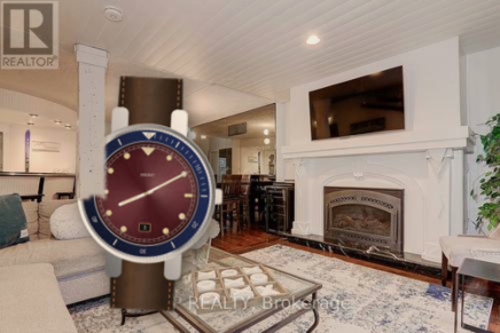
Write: 8 h 10 min
